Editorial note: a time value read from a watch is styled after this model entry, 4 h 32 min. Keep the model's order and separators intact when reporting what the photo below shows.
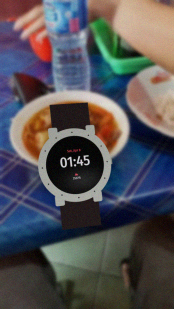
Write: 1 h 45 min
